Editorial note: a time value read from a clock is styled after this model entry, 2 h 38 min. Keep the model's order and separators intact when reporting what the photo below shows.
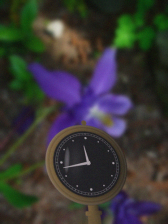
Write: 11 h 43 min
